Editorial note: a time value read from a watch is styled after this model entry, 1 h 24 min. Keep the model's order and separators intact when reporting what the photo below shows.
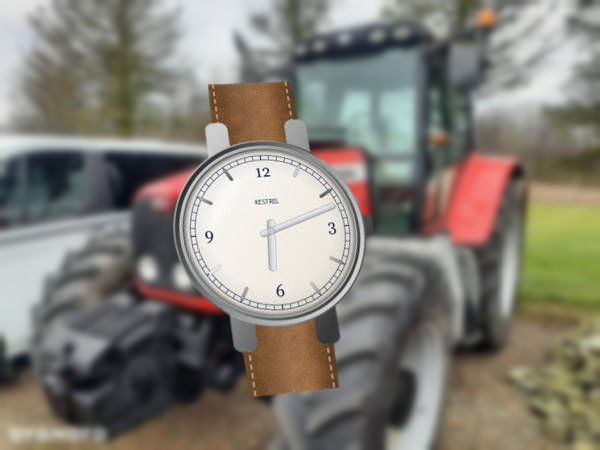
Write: 6 h 12 min
